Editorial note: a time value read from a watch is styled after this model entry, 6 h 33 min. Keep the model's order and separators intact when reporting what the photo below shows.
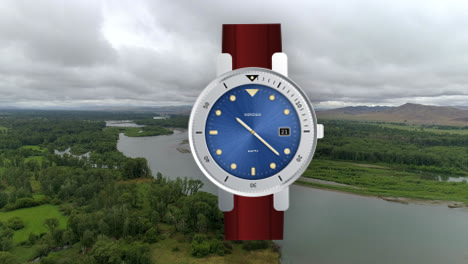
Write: 10 h 22 min
